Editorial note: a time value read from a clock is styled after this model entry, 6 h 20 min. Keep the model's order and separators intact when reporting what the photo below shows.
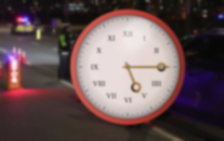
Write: 5 h 15 min
